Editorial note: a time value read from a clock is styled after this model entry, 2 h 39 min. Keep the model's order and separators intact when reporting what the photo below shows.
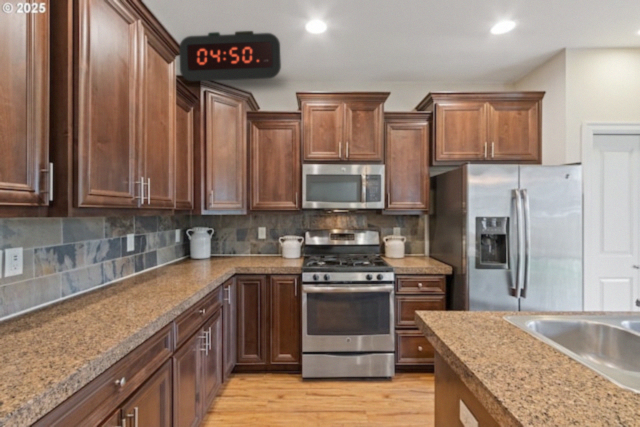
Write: 4 h 50 min
